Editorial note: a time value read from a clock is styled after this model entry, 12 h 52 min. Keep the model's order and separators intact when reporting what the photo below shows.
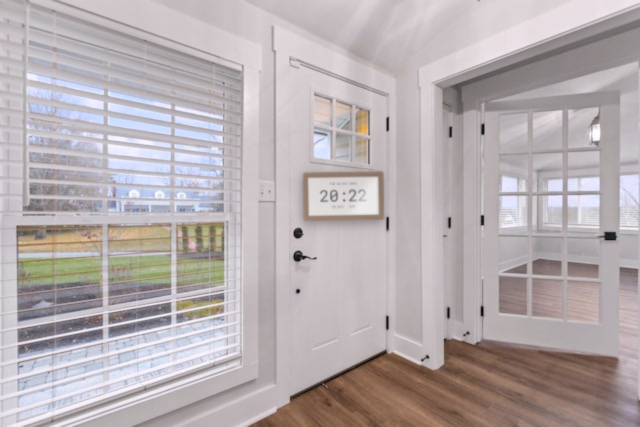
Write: 20 h 22 min
